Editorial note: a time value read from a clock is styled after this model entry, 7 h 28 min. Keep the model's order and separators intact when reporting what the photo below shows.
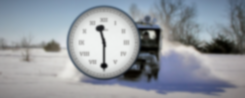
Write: 11 h 30 min
